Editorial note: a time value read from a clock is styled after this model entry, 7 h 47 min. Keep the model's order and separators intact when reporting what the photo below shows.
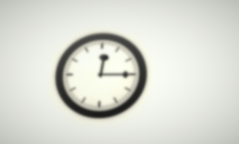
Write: 12 h 15 min
